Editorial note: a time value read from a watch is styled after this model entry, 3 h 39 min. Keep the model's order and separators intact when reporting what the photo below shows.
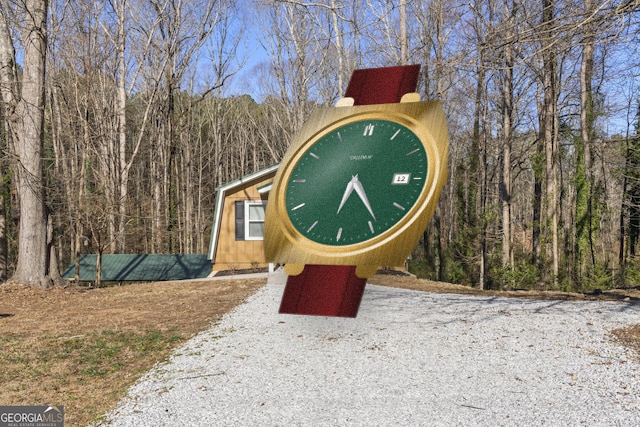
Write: 6 h 24 min
